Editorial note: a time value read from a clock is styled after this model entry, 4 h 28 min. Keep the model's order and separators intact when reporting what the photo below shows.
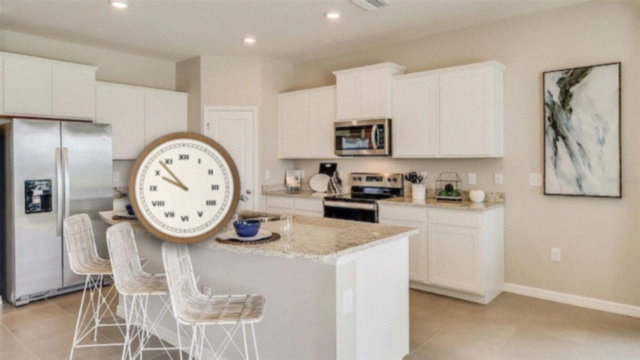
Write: 9 h 53 min
